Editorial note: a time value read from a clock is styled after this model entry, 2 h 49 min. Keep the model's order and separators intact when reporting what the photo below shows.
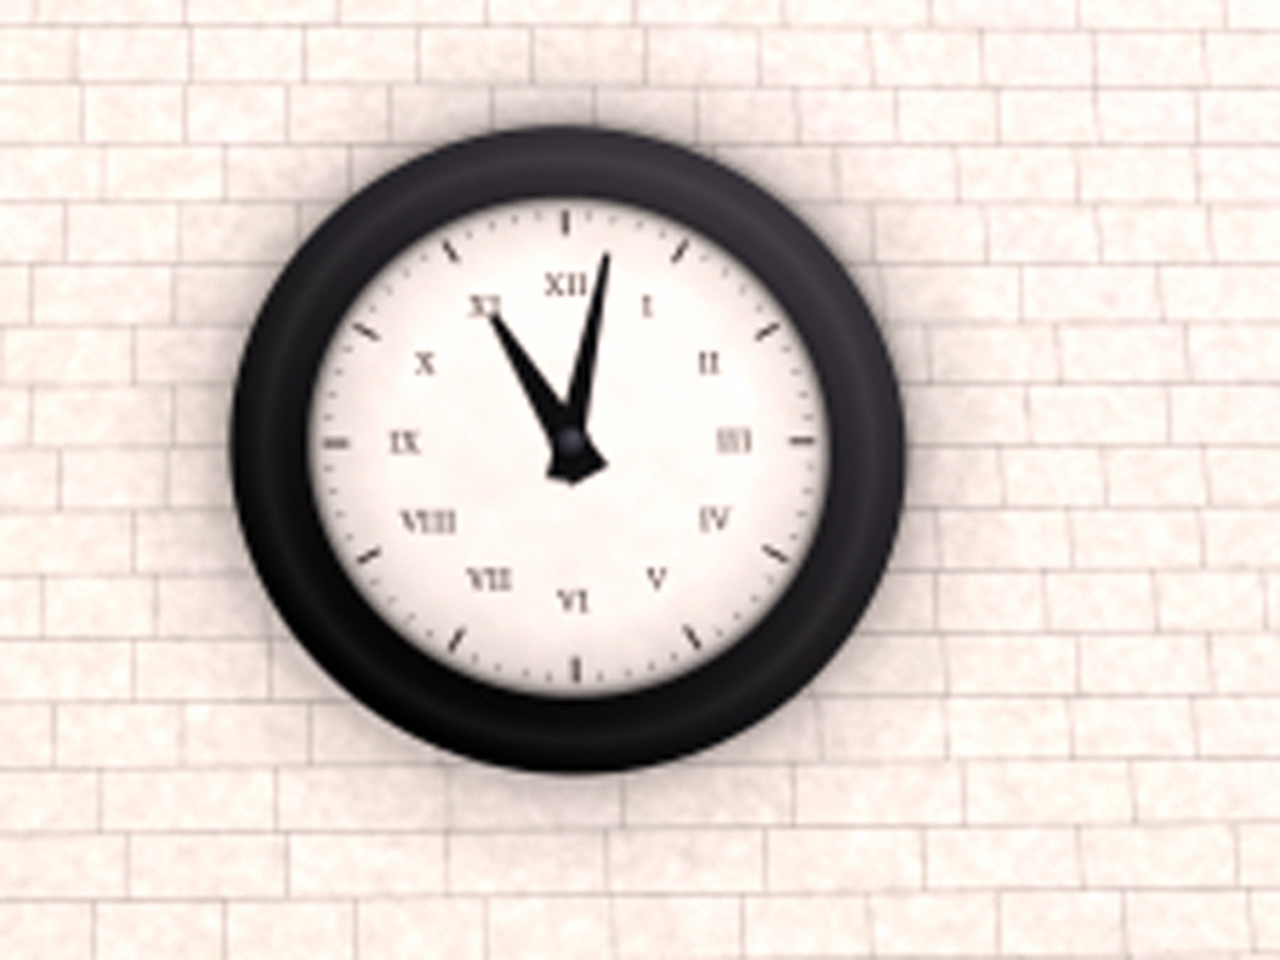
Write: 11 h 02 min
